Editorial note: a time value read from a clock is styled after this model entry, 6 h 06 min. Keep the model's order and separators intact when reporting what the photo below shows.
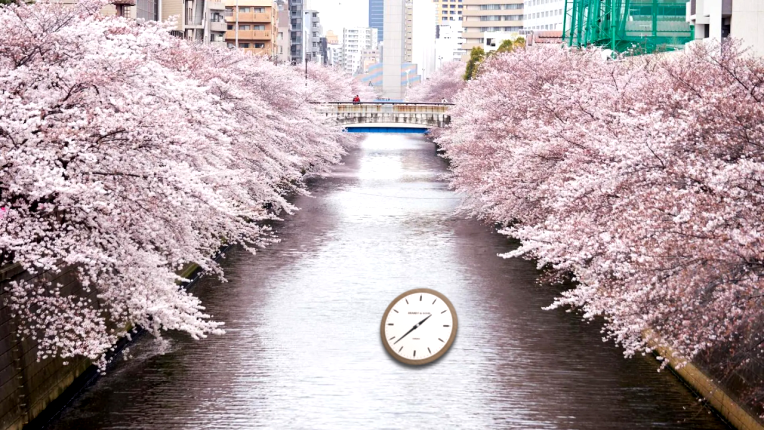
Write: 1 h 38 min
